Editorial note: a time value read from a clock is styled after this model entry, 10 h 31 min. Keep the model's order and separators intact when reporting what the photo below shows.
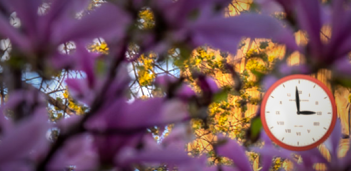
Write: 2 h 59 min
